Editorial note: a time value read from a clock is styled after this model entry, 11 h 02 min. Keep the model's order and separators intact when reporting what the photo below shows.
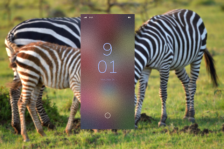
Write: 9 h 01 min
